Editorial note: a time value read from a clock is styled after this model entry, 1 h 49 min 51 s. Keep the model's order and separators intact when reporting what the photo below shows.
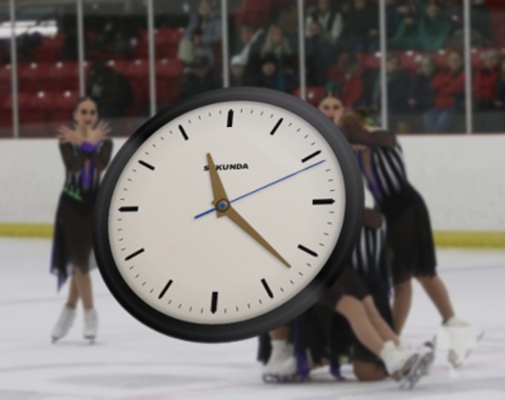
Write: 11 h 22 min 11 s
